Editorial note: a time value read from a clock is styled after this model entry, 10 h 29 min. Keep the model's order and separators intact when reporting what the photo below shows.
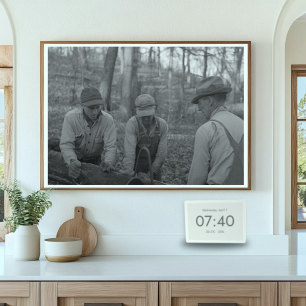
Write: 7 h 40 min
